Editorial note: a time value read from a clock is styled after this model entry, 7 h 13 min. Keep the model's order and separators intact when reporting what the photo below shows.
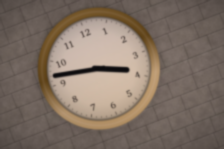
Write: 3 h 47 min
